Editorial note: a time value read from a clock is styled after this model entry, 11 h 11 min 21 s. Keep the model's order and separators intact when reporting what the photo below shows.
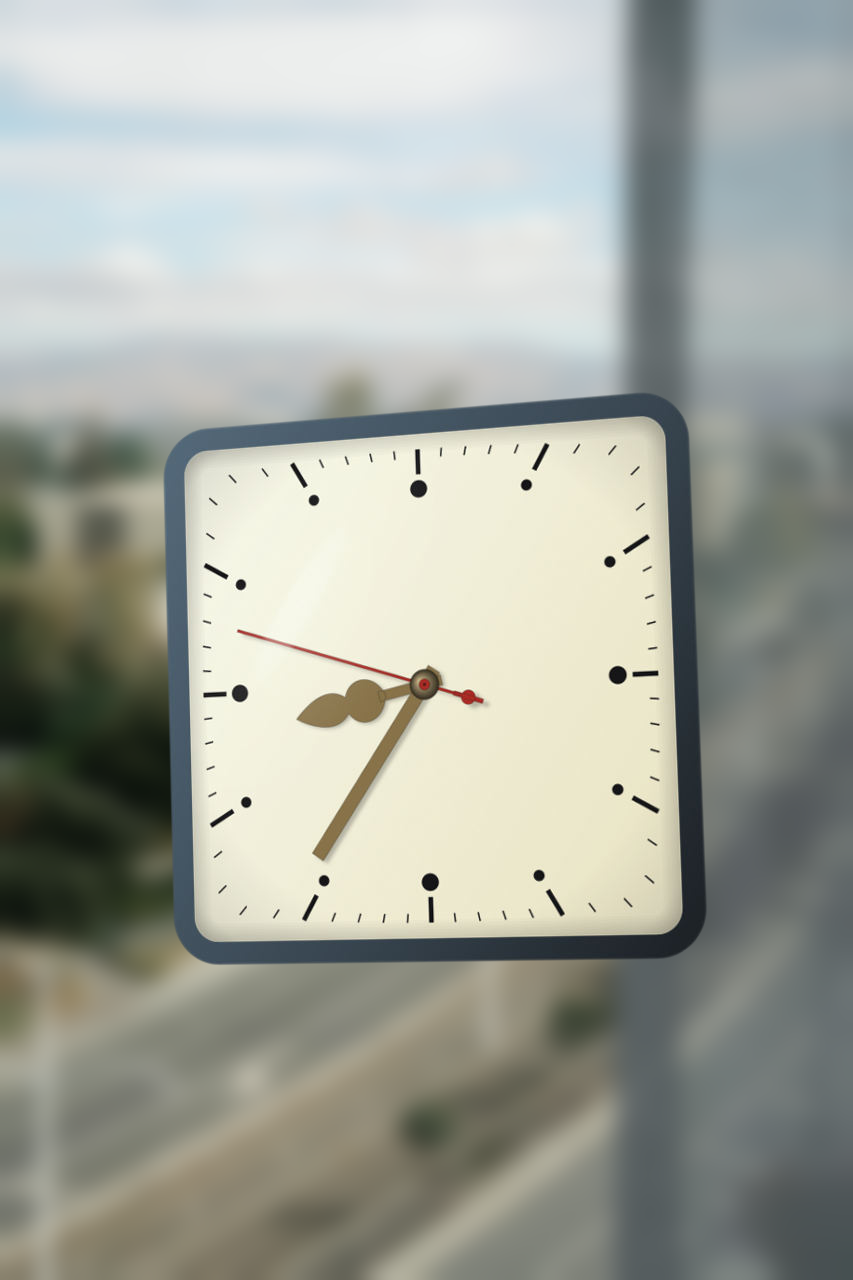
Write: 8 h 35 min 48 s
